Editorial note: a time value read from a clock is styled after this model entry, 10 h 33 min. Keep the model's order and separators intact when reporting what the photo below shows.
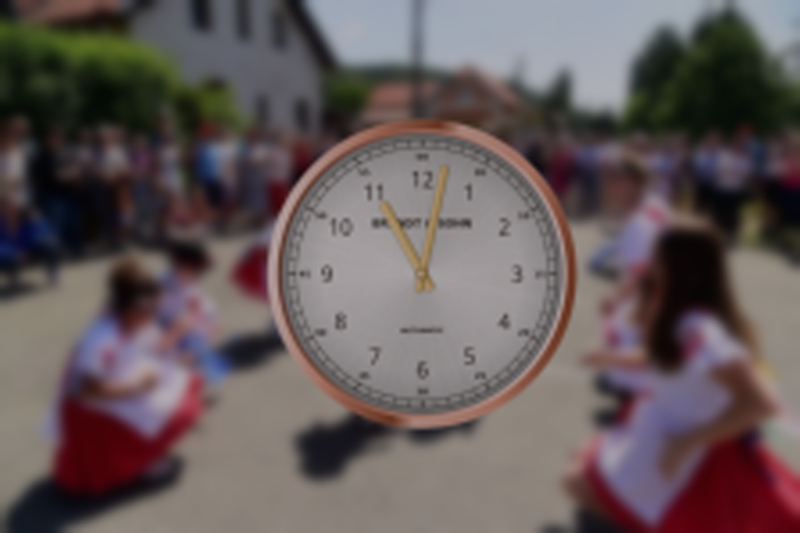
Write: 11 h 02 min
